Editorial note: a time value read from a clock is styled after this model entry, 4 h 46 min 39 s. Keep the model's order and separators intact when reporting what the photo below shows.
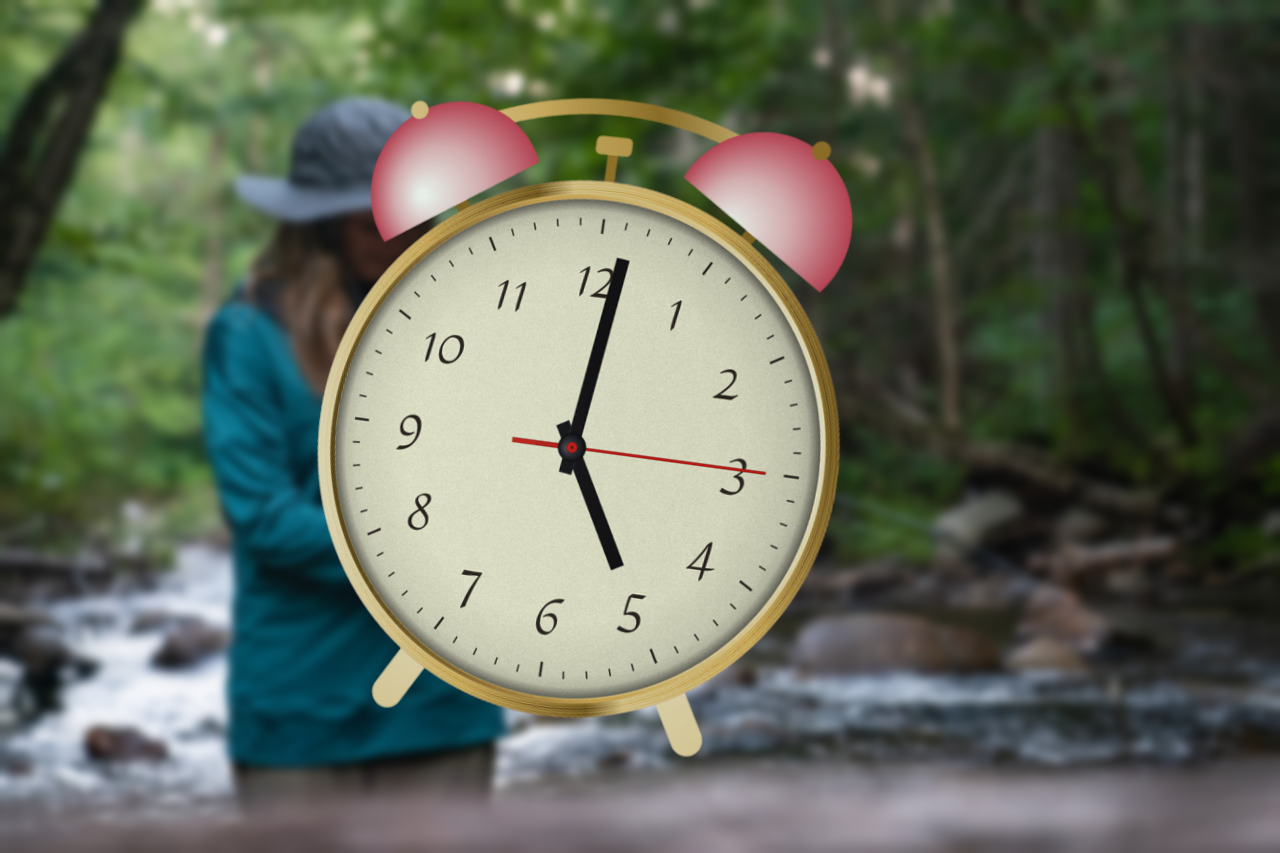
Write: 5 h 01 min 15 s
